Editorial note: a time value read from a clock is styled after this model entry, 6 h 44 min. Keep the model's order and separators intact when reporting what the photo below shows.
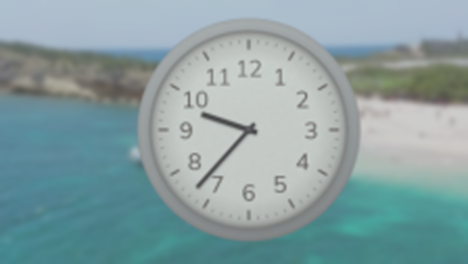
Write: 9 h 37 min
